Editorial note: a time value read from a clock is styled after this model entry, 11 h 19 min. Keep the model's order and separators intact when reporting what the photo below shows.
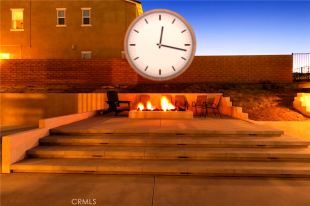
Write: 12 h 17 min
